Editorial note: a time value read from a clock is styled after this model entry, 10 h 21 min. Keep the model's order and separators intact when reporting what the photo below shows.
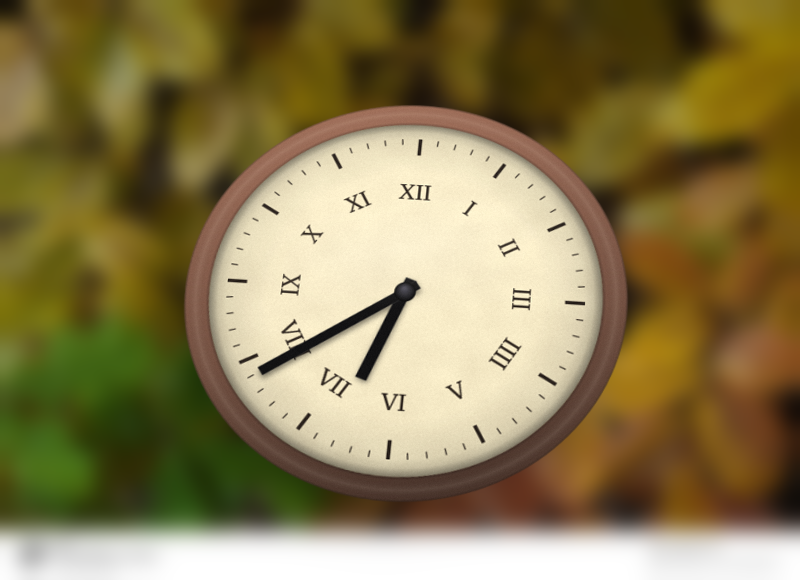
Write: 6 h 39 min
